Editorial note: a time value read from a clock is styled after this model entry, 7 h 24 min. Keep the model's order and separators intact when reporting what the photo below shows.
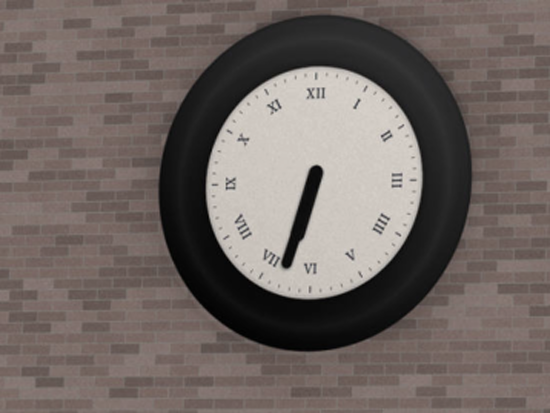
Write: 6 h 33 min
